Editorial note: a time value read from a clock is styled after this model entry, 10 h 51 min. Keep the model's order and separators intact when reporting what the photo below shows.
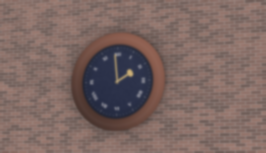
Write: 1 h 59 min
